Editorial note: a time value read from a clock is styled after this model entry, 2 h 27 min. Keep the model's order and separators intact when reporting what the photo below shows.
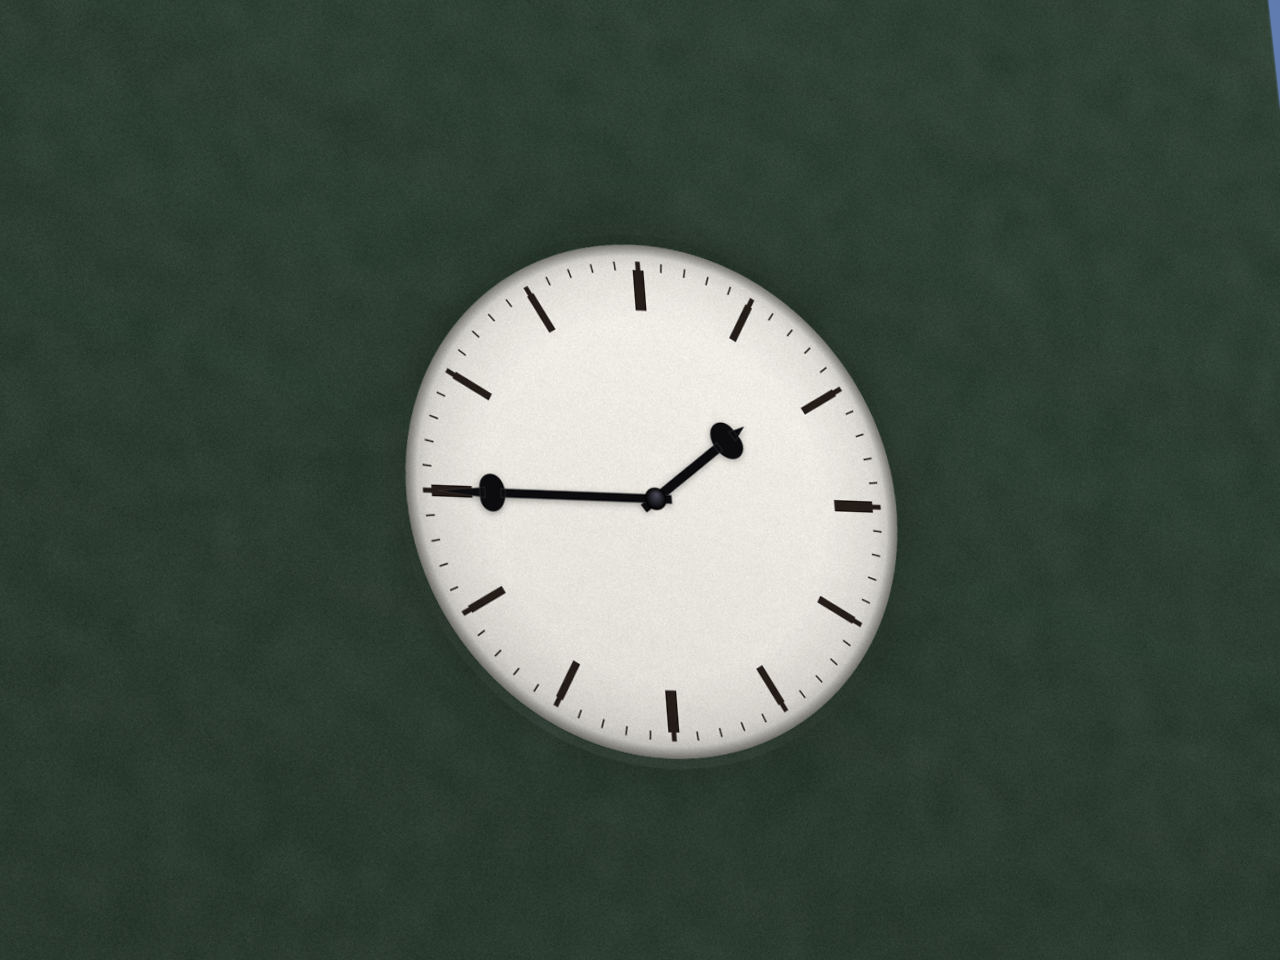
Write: 1 h 45 min
